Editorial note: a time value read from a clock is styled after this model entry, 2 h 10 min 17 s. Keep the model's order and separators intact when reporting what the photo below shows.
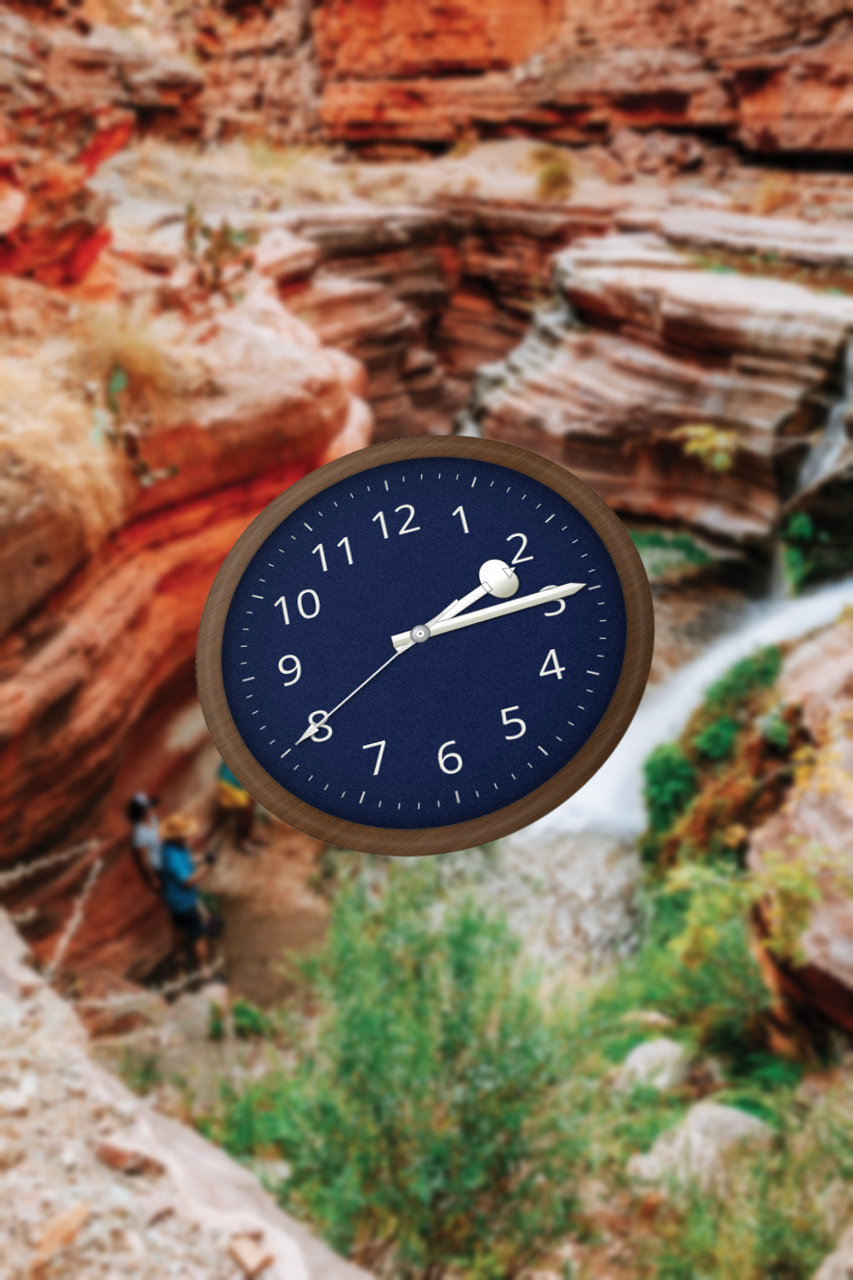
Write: 2 h 14 min 40 s
